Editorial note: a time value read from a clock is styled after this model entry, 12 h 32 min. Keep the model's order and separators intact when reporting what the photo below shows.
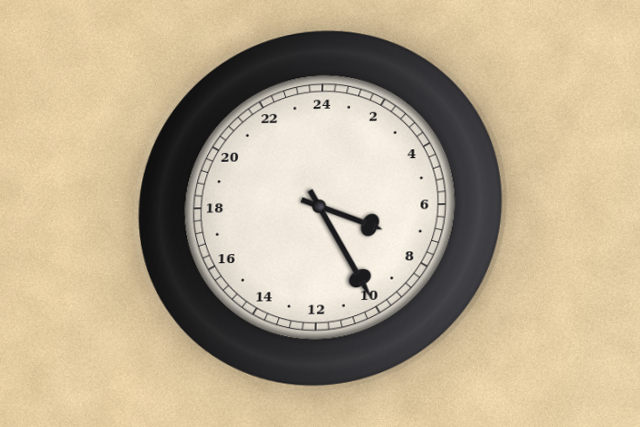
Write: 7 h 25 min
